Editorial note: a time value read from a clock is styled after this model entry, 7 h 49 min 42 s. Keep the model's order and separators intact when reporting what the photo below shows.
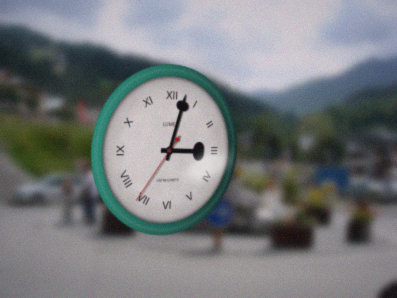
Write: 3 h 02 min 36 s
